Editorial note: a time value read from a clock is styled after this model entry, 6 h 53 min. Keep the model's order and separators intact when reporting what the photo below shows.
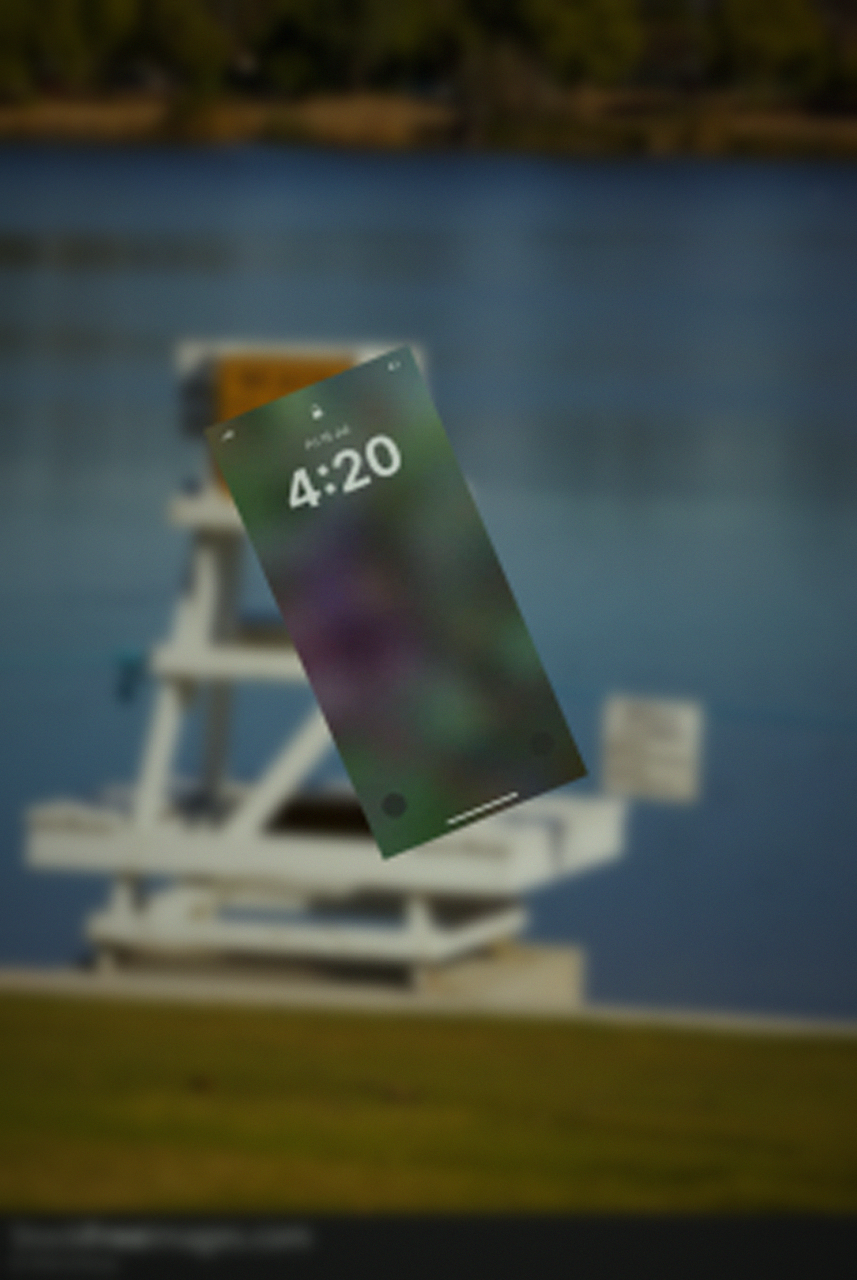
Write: 4 h 20 min
